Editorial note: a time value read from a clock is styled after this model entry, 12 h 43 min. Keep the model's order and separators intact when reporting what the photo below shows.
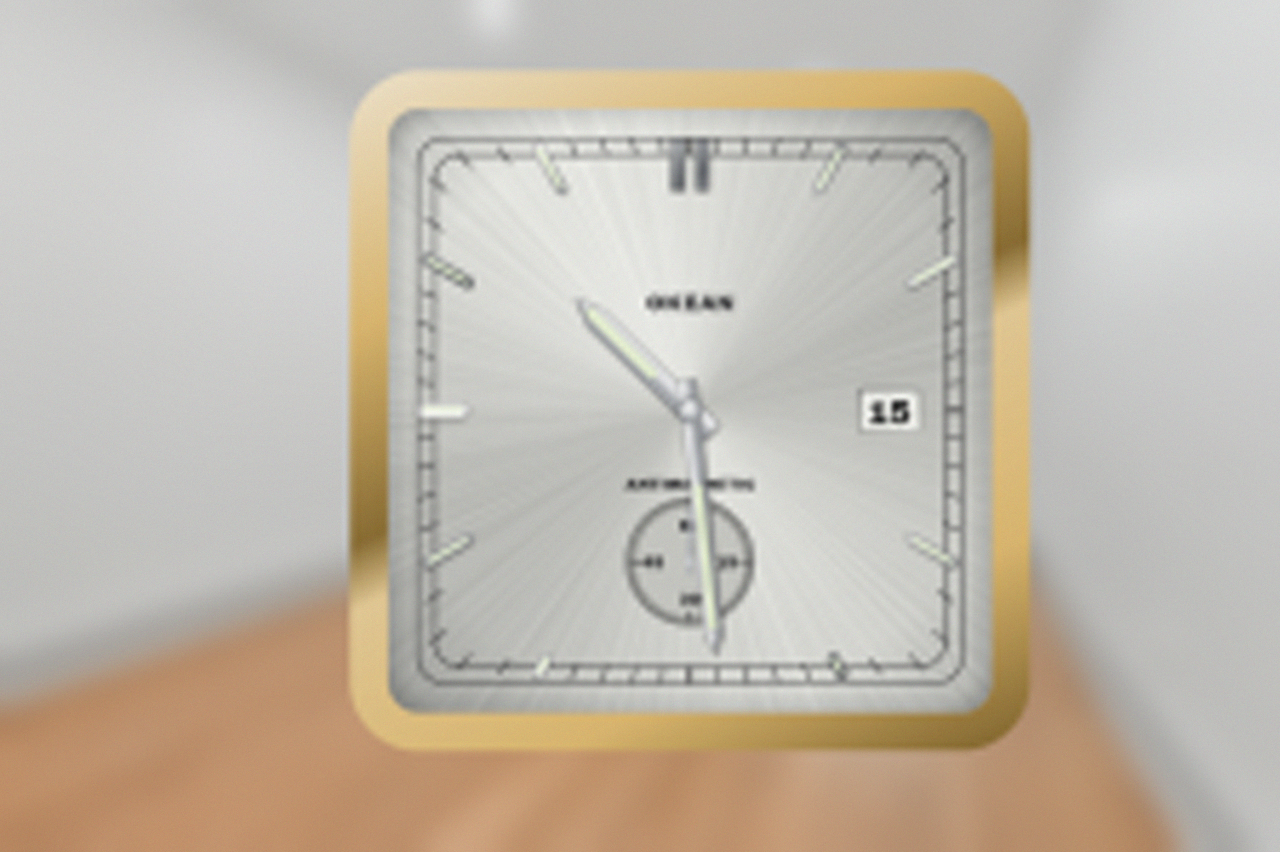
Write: 10 h 29 min
